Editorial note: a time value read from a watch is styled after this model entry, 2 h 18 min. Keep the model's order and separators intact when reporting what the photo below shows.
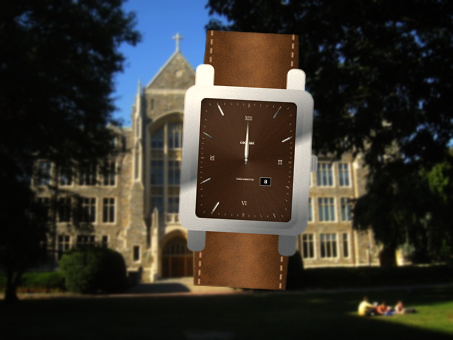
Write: 12 h 00 min
